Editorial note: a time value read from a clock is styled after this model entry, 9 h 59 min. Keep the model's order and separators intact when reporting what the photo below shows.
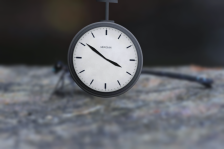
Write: 3 h 51 min
